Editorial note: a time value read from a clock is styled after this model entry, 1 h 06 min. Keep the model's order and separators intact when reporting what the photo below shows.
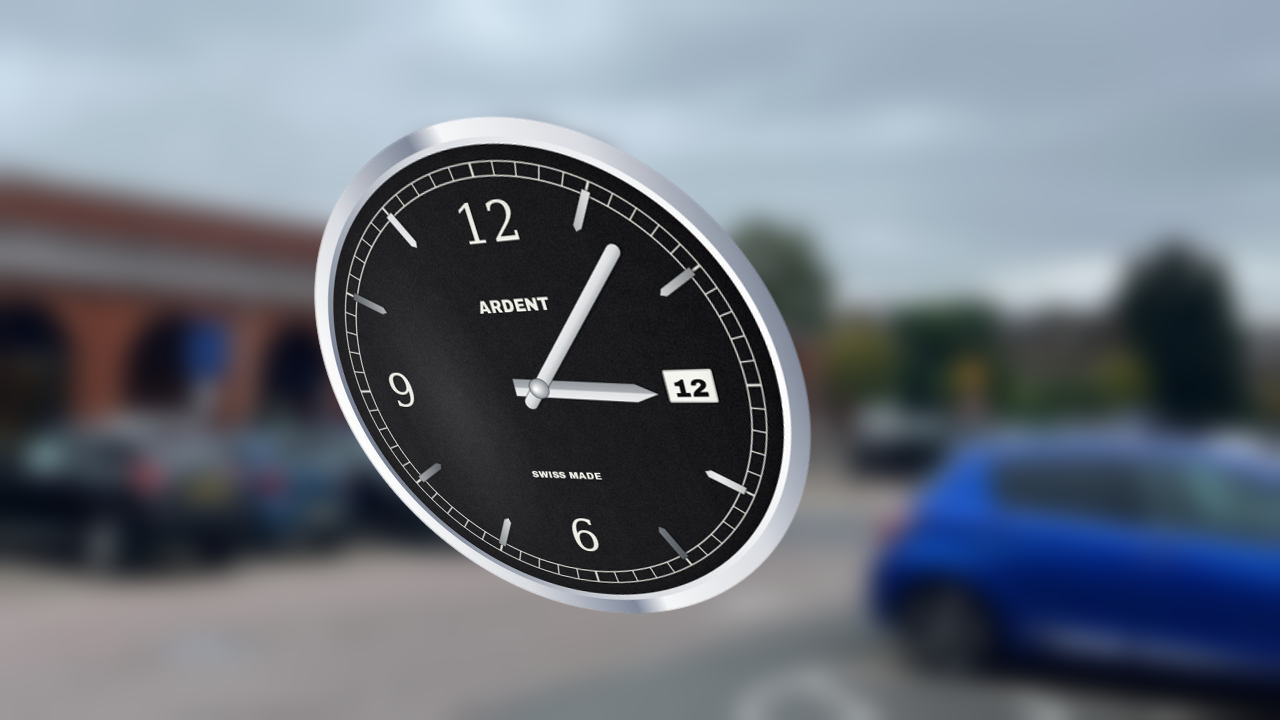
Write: 3 h 07 min
